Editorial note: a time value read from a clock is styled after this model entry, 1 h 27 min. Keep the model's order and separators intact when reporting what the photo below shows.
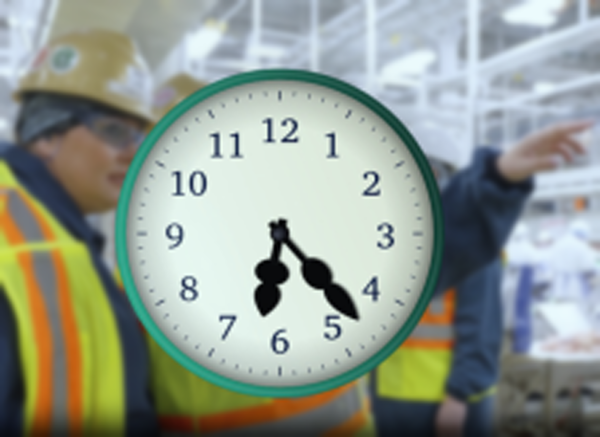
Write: 6 h 23 min
